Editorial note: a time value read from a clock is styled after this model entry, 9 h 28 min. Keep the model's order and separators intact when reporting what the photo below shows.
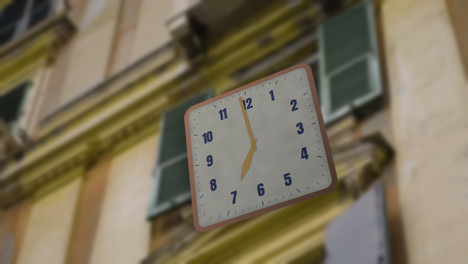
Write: 6 h 59 min
